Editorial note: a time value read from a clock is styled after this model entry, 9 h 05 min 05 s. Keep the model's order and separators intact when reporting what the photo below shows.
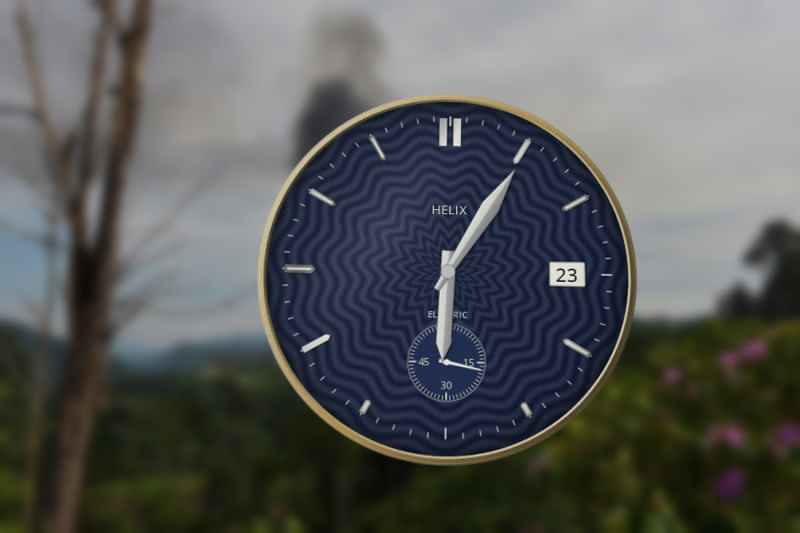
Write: 6 h 05 min 17 s
